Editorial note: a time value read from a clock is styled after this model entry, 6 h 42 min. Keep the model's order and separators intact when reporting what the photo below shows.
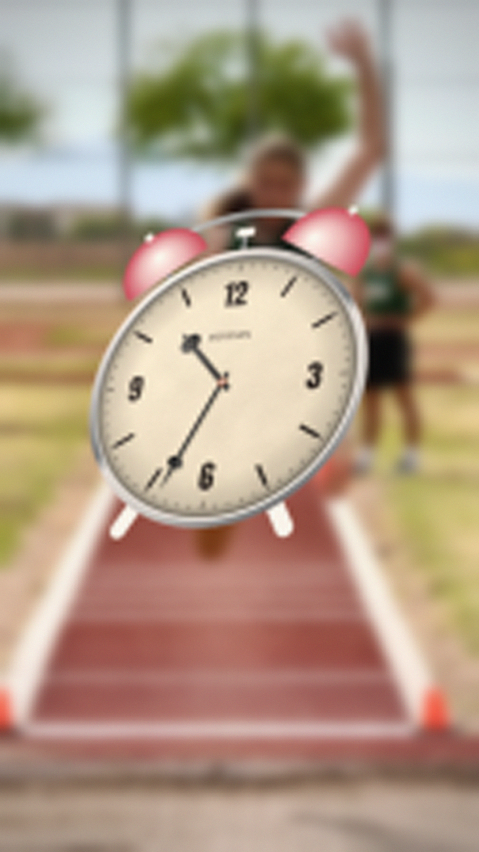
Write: 10 h 34 min
